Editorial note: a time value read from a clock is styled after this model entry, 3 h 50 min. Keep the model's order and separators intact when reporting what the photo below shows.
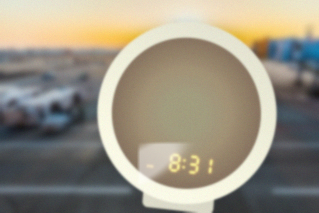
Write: 8 h 31 min
